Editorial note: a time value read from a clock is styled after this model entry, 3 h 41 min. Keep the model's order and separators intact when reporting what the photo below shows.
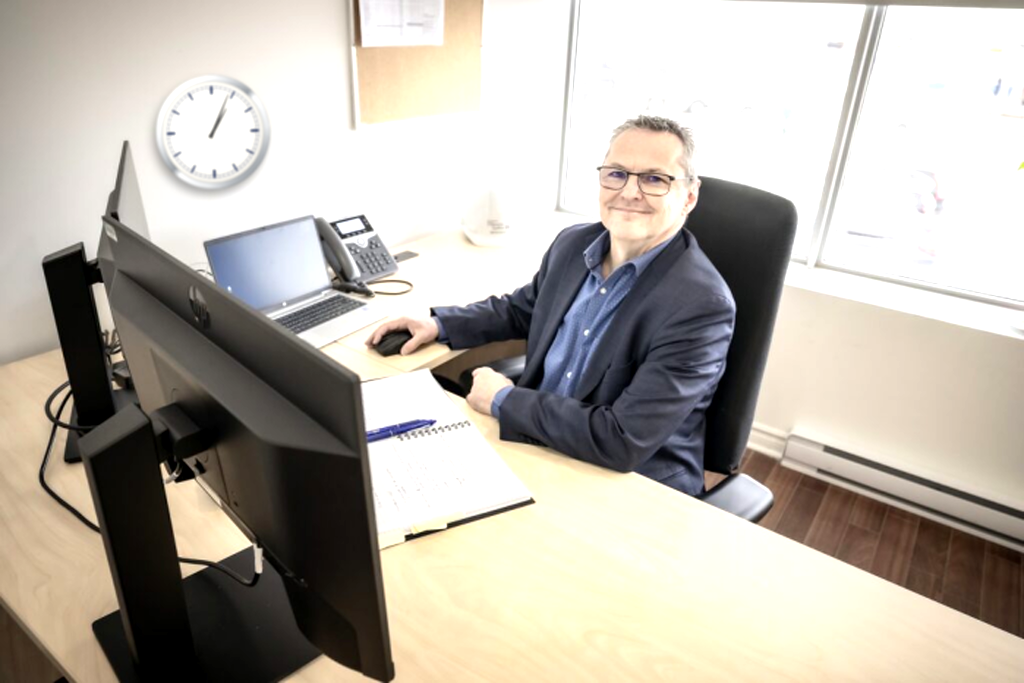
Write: 1 h 04 min
